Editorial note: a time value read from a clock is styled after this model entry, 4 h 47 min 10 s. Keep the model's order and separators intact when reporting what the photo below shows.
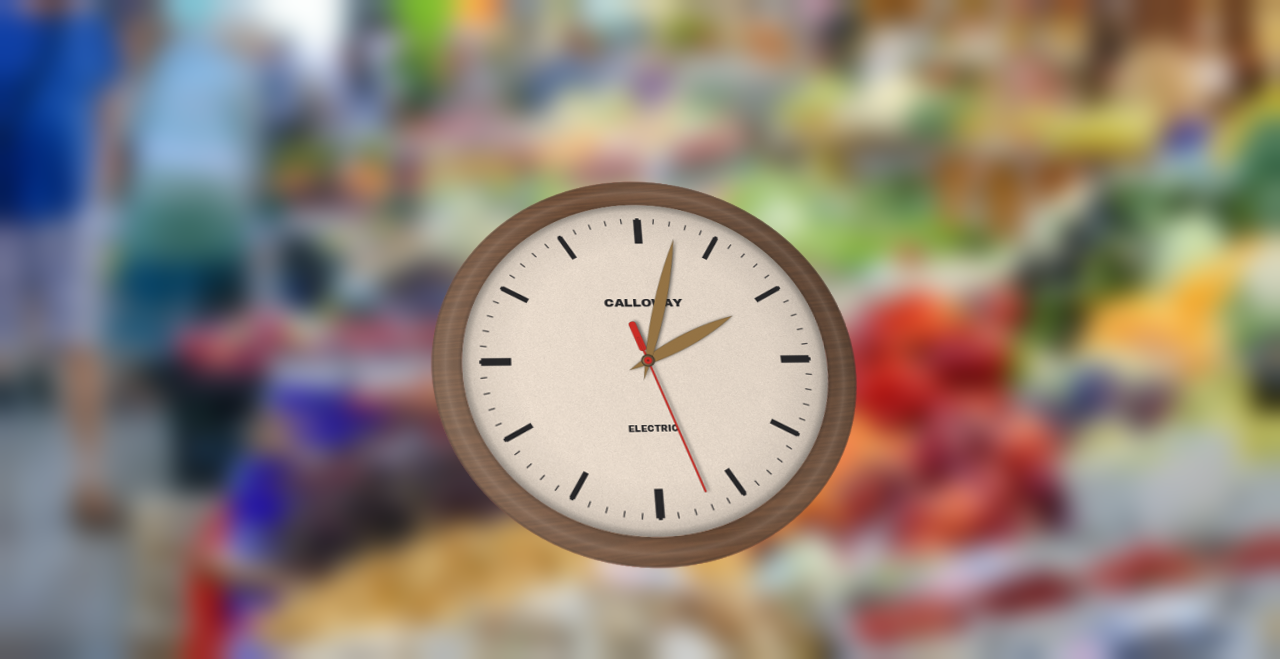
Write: 2 h 02 min 27 s
